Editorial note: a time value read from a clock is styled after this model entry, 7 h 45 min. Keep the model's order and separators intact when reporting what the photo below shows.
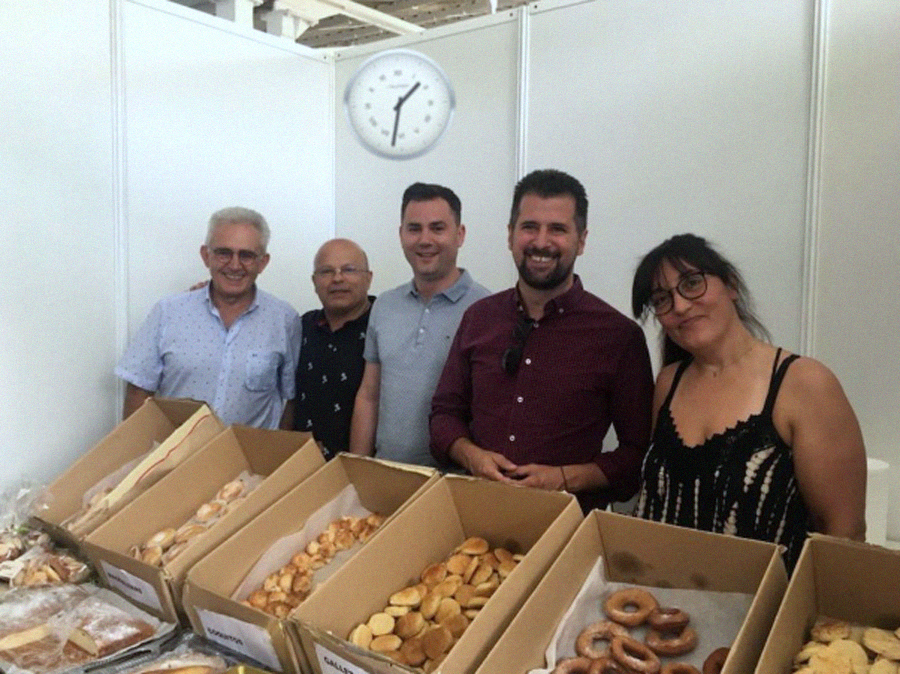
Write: 1 h 32 min
